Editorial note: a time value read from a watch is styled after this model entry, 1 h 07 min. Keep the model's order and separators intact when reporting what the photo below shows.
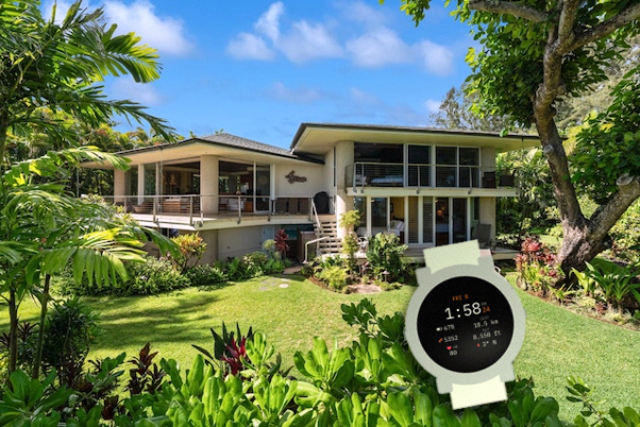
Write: 1 h 58 min
